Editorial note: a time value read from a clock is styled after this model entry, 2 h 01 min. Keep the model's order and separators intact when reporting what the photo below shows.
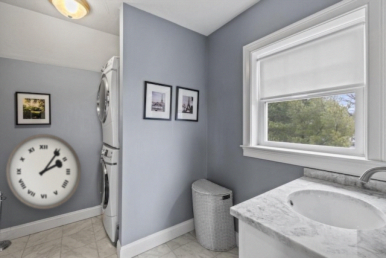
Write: 2 h 06 min
